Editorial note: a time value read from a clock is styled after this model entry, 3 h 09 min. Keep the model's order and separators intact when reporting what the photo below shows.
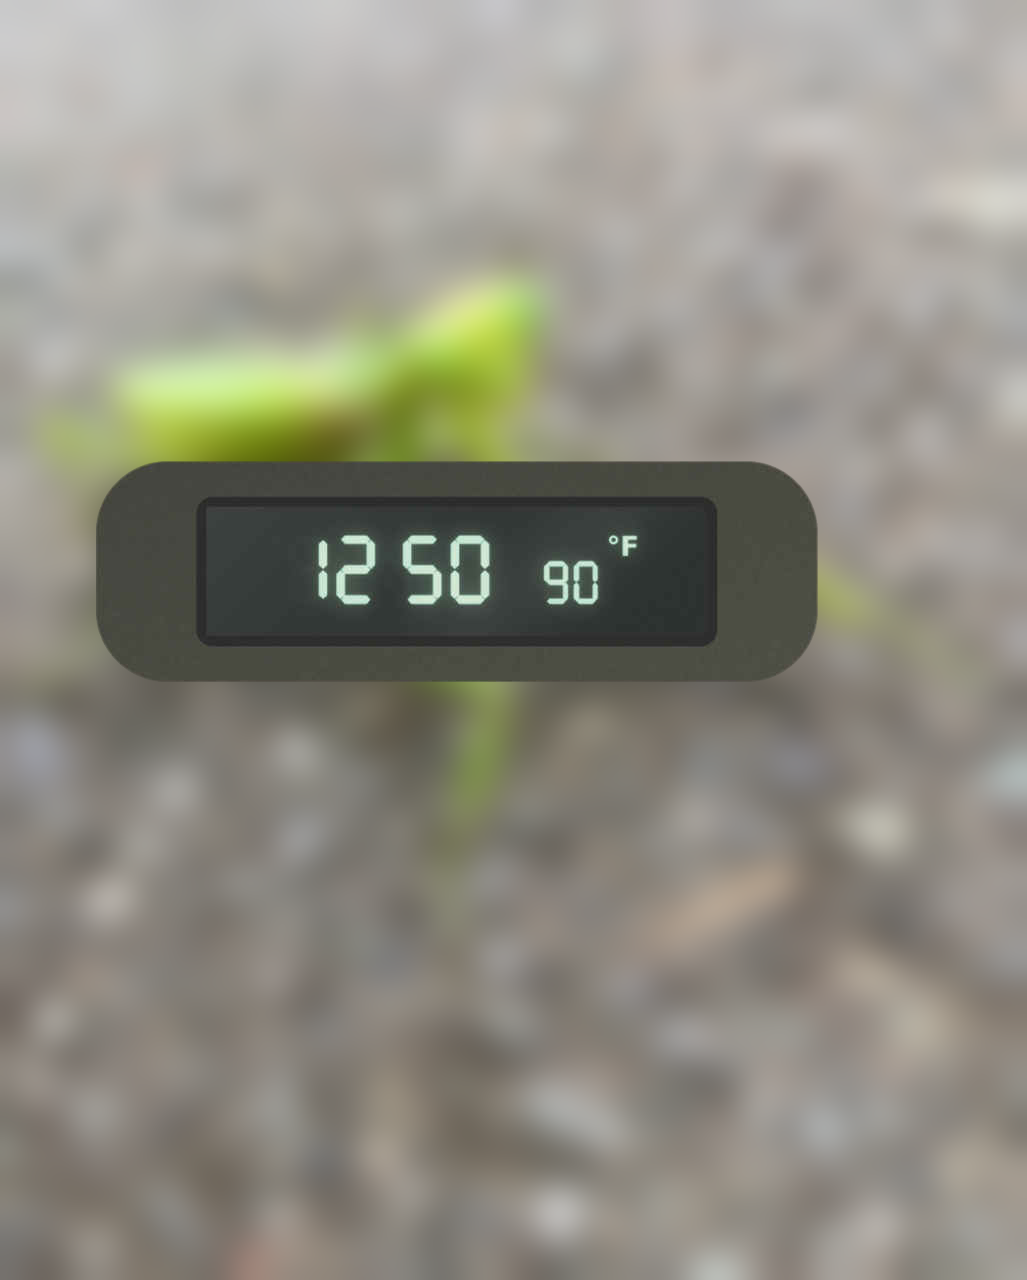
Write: 12 h 50 min
